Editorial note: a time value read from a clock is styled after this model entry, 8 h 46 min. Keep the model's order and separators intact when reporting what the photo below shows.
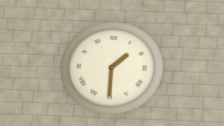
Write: 1 h 30 min
